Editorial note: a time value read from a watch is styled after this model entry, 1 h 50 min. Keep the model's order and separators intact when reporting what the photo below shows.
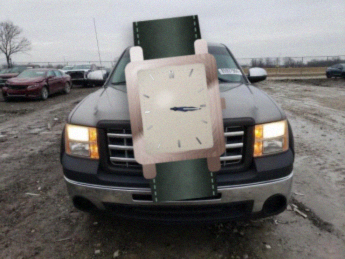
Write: 3 h 16 min
